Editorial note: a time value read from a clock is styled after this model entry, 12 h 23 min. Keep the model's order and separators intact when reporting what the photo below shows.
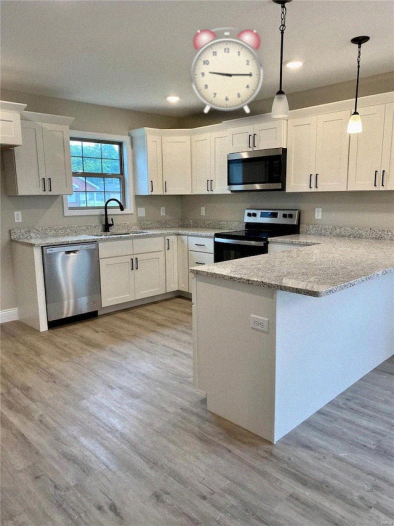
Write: 9 h 15 min
